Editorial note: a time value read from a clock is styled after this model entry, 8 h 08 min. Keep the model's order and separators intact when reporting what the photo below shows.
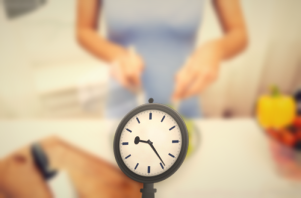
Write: 9 h 24 min
